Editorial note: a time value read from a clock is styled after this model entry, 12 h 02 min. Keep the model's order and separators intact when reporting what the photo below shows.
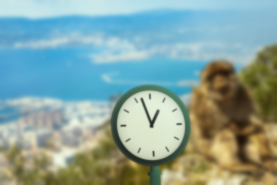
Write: 12 h 57 min
